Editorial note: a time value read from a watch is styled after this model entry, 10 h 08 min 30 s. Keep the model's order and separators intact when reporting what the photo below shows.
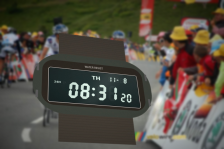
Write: 8 h 31 min 20 s
